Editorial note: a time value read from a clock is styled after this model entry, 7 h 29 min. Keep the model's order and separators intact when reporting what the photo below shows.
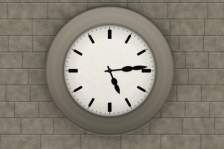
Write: 5 h 14 min
